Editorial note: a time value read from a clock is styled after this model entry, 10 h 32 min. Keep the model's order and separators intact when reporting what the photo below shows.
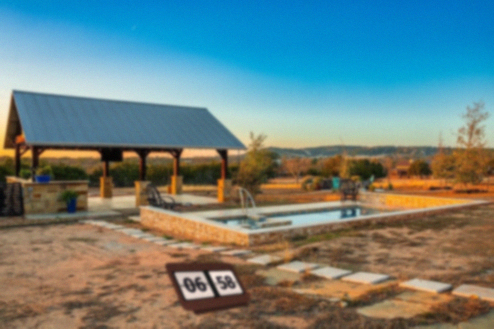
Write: 6 h 58 min
